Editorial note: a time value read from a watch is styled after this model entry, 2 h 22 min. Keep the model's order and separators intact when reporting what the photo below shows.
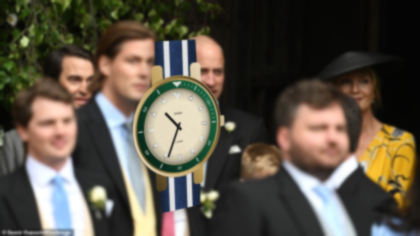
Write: 10 h 34 min
